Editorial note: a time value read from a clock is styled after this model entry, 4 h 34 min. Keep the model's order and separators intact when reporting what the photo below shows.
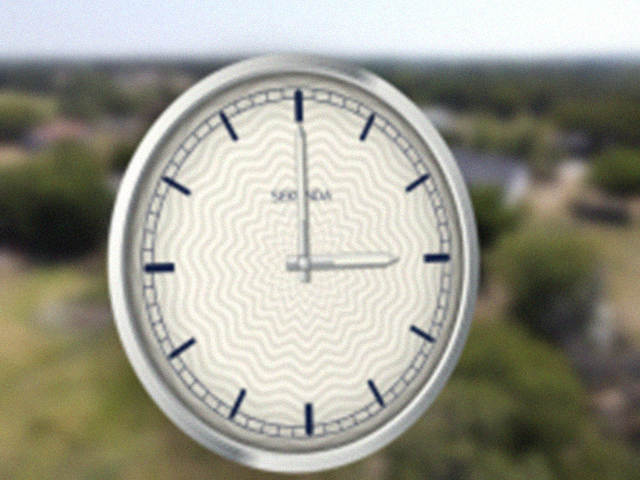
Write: 3 h 00 min
